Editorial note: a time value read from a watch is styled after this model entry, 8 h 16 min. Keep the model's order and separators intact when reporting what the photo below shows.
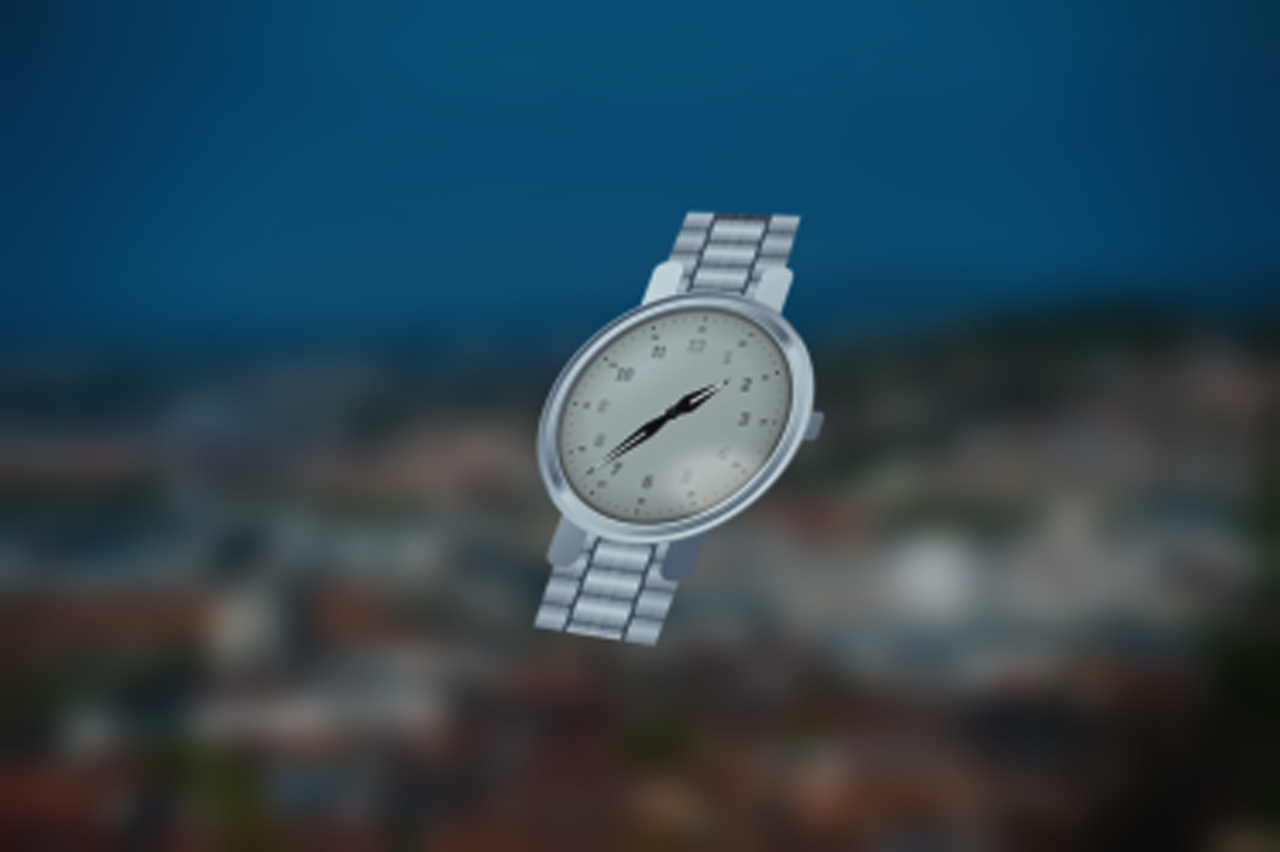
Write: 1 h 37 min
